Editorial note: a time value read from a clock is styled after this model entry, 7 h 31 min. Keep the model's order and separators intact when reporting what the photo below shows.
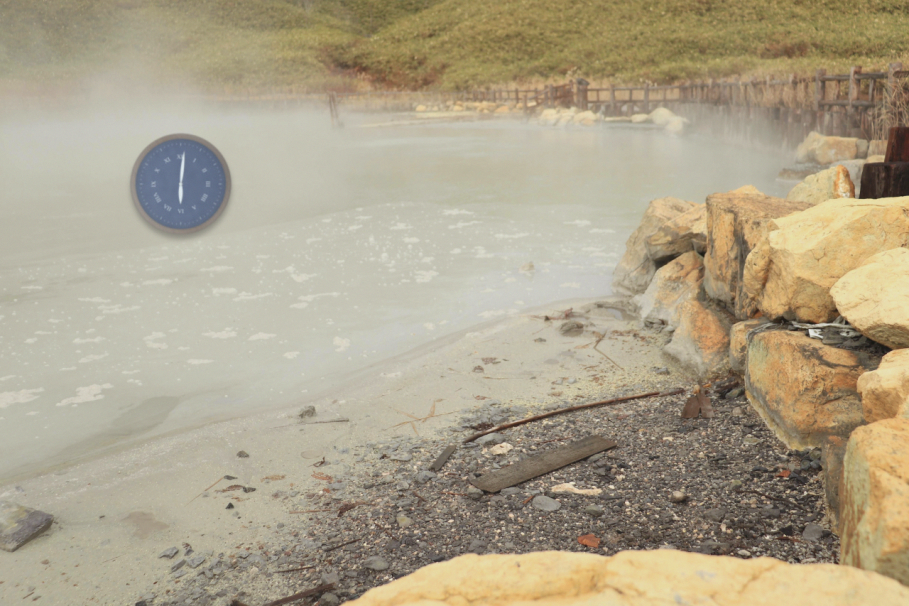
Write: 6 h 01 min
